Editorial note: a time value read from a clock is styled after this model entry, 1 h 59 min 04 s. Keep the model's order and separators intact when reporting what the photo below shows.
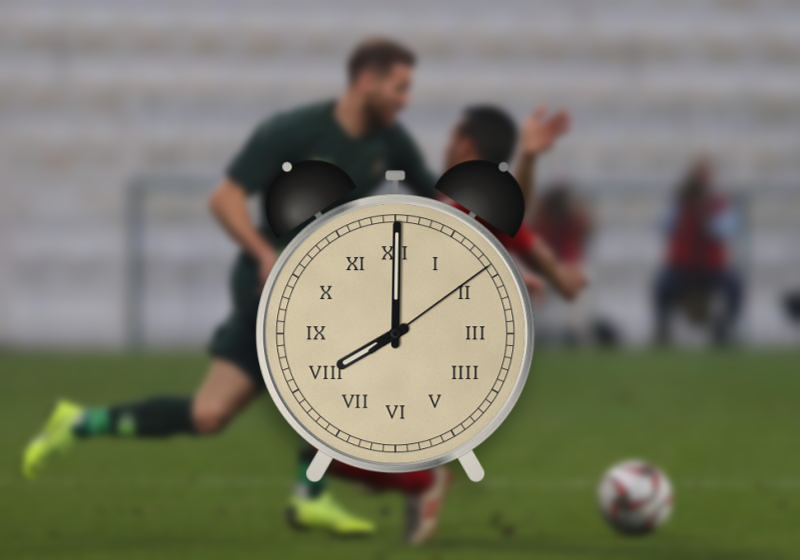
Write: 8 h 00 min 09 s
